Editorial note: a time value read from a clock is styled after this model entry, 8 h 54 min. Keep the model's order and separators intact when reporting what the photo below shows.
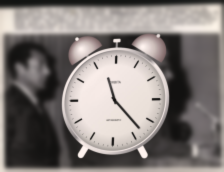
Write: 11 h 23 min
